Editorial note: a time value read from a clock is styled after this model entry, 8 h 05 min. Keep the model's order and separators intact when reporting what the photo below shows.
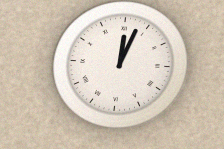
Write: 12 h 03 min
